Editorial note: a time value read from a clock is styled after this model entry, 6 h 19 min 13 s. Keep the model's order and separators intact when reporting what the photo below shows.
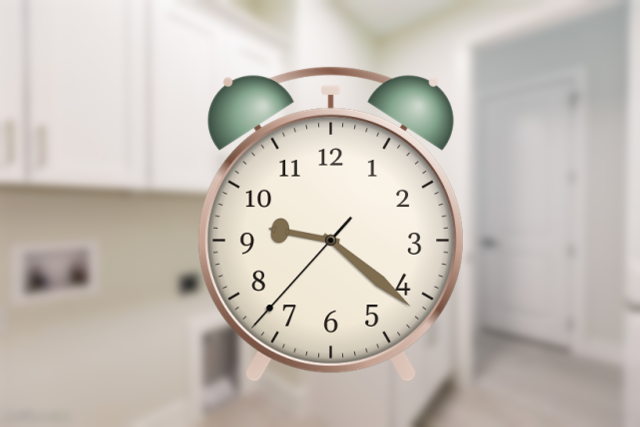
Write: 9 h 21 min 37 s
